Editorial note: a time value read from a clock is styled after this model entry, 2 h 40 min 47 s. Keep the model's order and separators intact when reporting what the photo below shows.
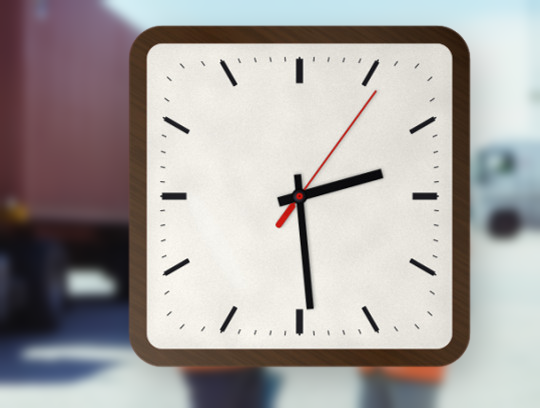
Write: 2 h 29 min 06 s
